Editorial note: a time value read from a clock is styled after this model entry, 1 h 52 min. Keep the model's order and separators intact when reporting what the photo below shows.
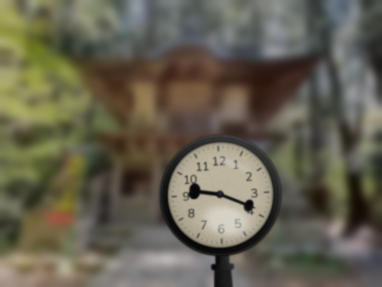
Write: 9 h 19 min
